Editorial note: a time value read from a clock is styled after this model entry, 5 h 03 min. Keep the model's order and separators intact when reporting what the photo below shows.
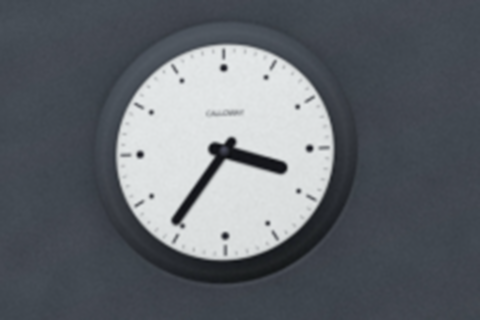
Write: 3 h 36 min
